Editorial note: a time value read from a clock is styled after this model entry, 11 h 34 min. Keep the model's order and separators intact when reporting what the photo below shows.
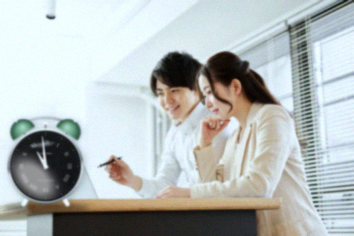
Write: 10 h 59 min
